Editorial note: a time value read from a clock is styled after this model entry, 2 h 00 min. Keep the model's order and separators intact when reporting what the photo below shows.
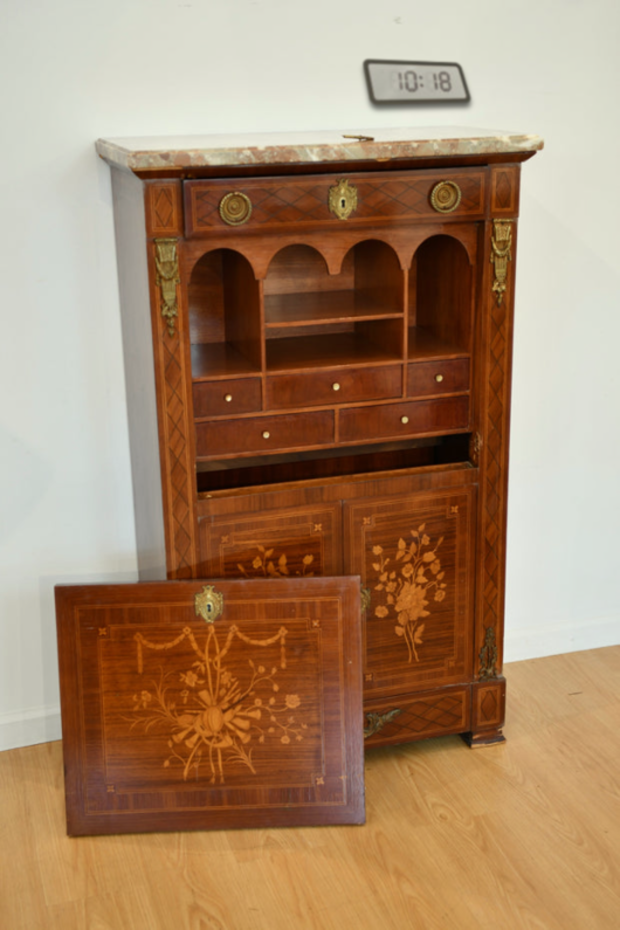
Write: 10 h 18 min
